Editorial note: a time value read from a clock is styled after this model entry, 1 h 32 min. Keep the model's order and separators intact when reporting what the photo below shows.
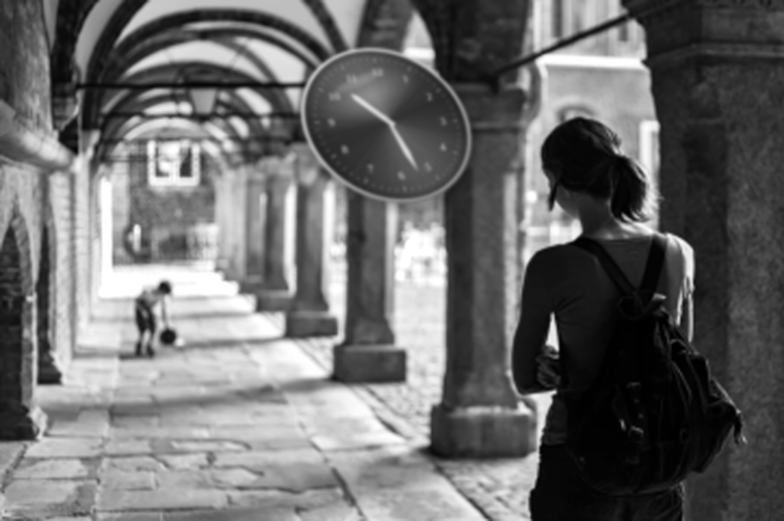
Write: 10 h 27 min
